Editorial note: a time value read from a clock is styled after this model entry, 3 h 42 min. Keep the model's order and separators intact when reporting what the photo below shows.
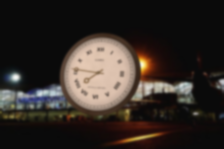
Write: 7 h 46 min
